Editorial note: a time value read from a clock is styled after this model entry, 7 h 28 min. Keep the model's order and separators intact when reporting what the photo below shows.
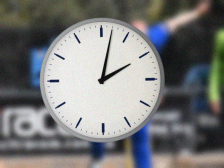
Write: 2 h 02 min
